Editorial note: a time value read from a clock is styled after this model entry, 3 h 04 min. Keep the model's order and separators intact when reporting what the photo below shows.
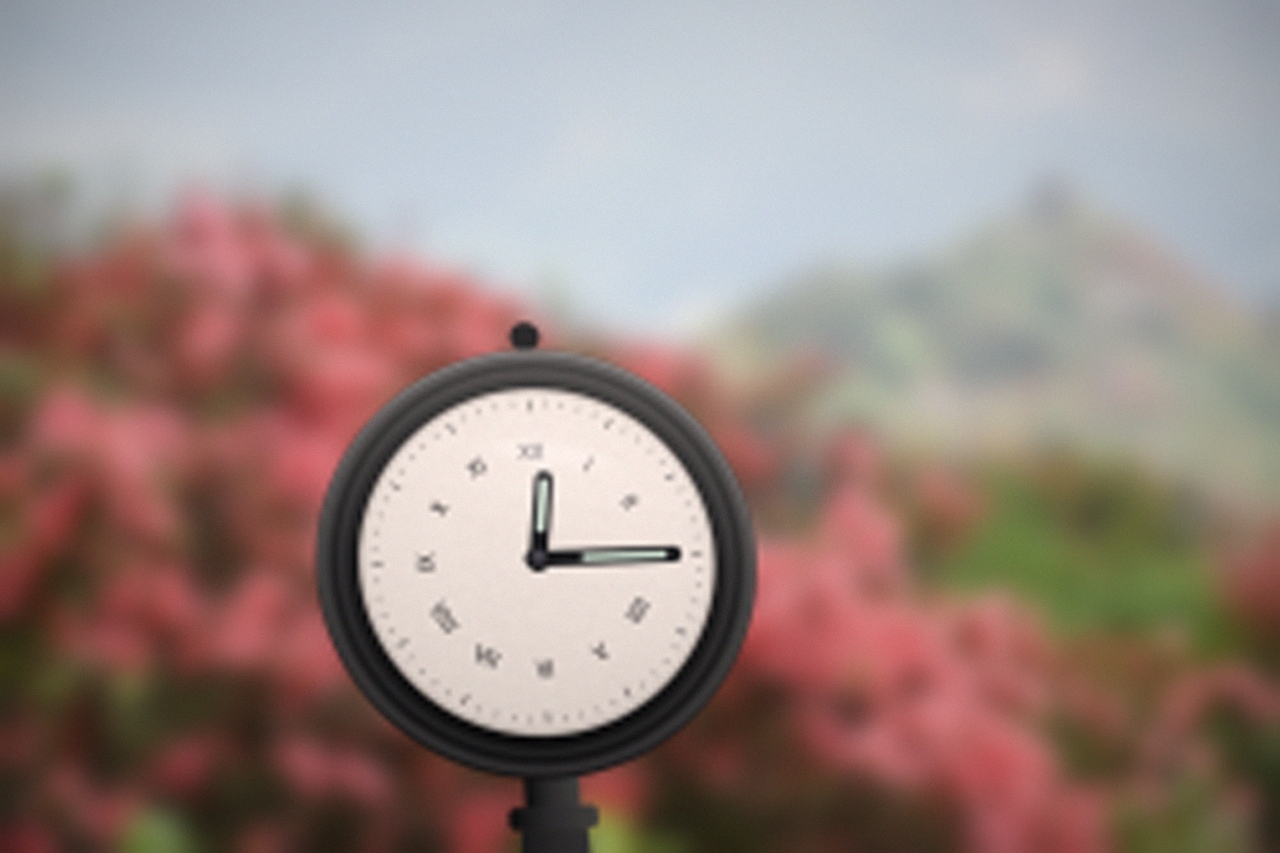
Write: 12 h 15 min
